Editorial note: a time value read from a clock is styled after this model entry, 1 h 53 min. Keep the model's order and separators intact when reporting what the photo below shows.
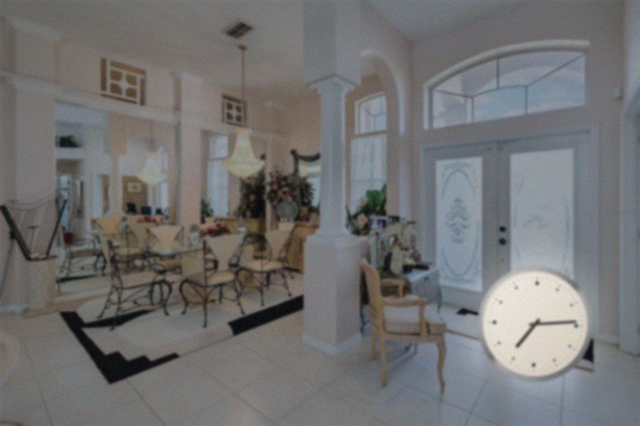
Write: 7 h 14 min
